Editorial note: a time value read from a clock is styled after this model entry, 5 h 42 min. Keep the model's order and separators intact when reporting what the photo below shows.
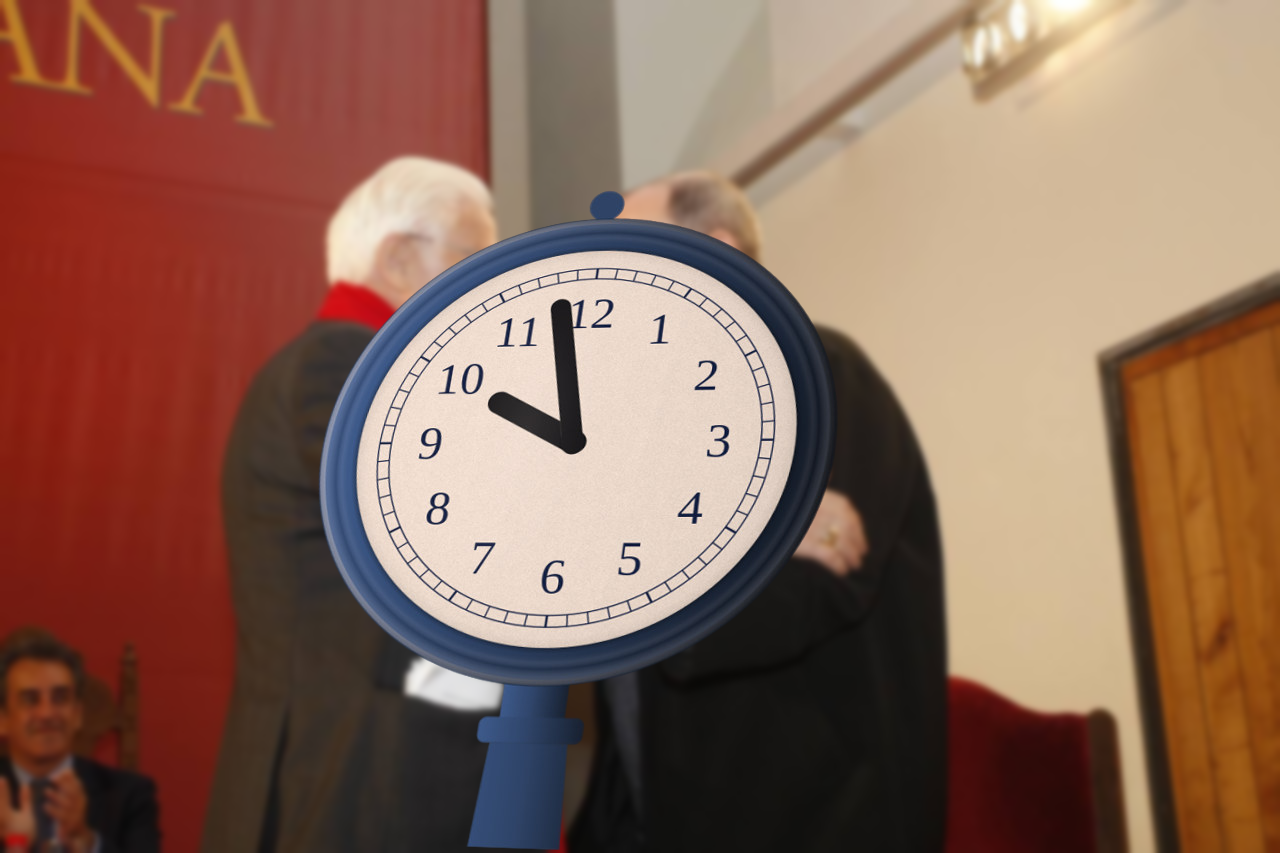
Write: 9 h 58 min
